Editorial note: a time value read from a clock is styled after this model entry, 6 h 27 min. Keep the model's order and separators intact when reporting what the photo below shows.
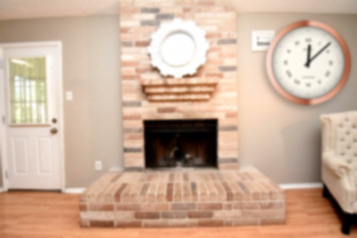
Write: 12 h 08 min
